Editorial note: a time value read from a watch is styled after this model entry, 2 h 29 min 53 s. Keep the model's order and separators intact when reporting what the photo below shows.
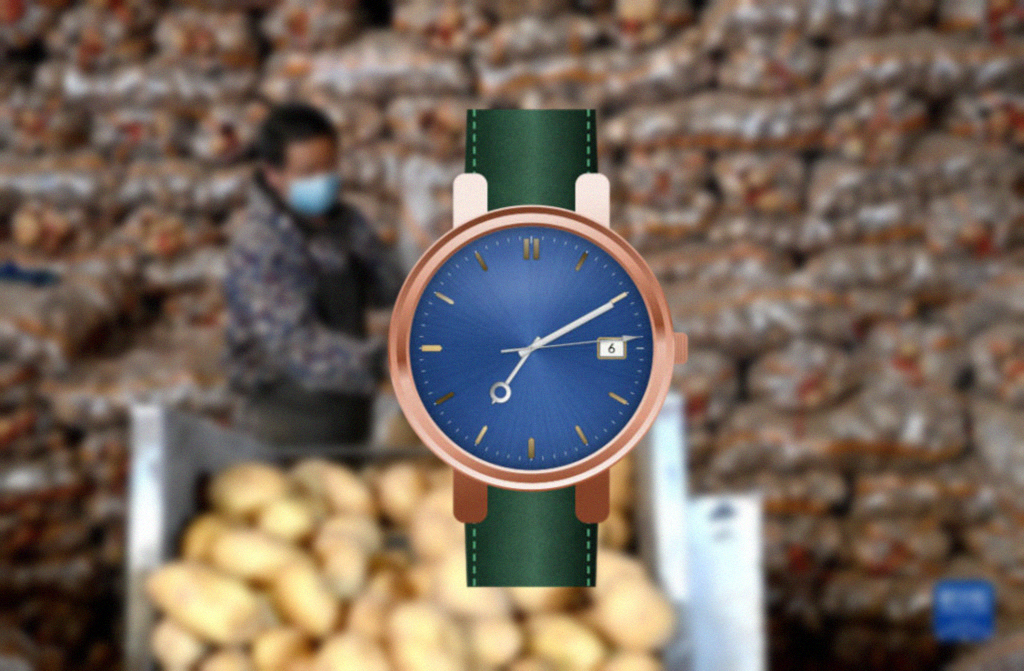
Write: 7 h 10 min 14 s
